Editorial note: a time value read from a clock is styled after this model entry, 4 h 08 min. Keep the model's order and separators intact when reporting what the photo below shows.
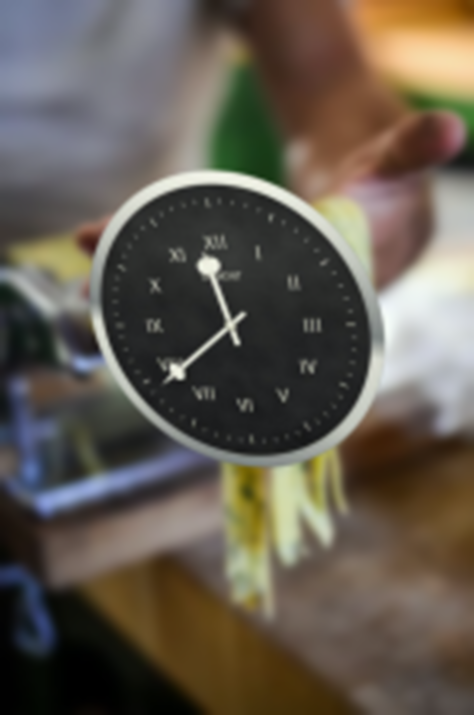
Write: 11 h 39 min
